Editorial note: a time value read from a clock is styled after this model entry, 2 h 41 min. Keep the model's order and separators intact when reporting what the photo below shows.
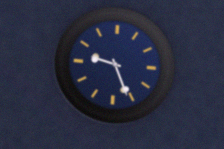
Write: 9 h 26 min
